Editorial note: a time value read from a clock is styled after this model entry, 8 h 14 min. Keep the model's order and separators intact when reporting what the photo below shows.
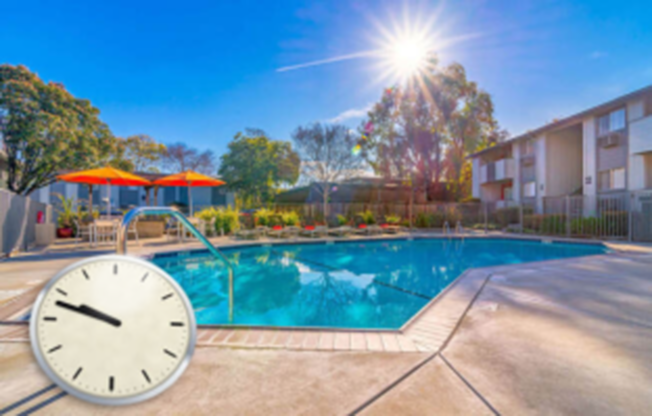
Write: 9 h 48 min
